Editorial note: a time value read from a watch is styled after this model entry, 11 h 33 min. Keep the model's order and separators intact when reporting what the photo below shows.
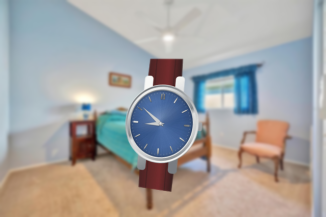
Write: 8 h 51 min
